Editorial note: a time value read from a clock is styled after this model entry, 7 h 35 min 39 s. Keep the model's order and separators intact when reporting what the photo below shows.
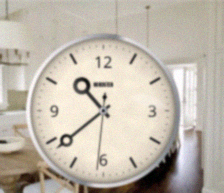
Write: 10 h 38 min 31 s
